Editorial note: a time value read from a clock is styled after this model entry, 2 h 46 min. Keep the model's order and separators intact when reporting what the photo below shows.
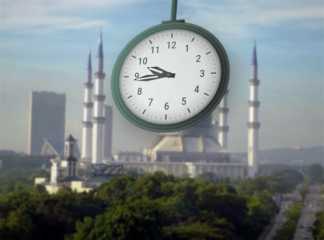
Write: 9 h 44 min
